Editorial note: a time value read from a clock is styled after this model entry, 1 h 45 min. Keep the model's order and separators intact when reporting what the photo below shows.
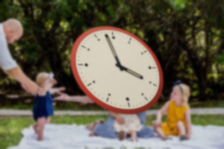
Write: 3 h 58 min
